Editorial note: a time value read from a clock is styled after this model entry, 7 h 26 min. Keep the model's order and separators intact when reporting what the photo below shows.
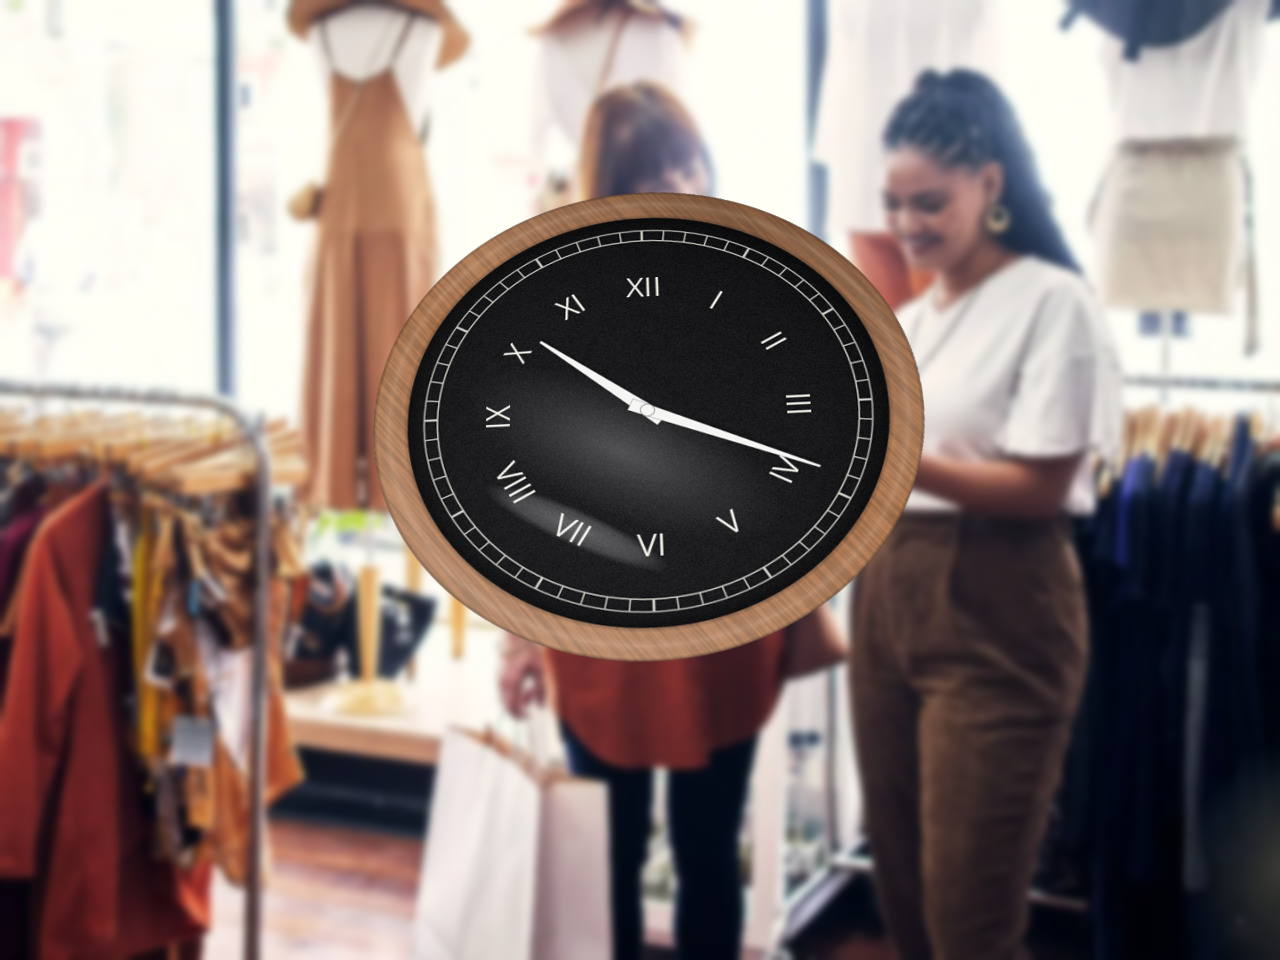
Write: 10 h 19 min
